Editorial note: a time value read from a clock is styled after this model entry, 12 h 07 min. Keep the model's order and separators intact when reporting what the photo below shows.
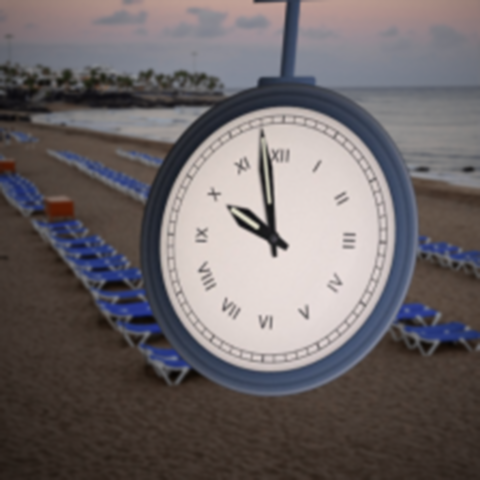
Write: 9 h 58 min
